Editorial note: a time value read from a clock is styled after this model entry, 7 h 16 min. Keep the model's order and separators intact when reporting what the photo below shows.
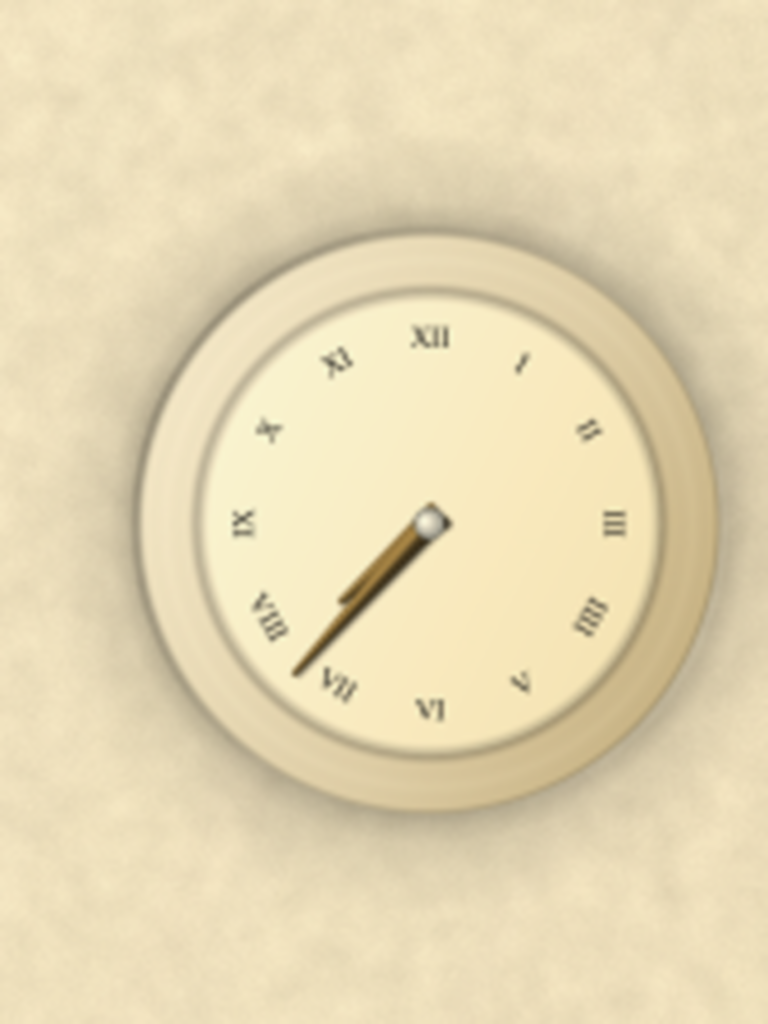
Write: 7 h 37 min
